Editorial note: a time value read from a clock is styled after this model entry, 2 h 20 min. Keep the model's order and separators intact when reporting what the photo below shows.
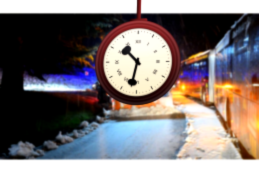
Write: 10 h 32 min
